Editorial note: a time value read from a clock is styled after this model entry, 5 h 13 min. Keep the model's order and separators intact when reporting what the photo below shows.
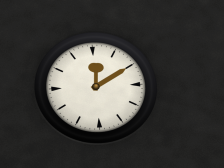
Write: 12 h 10 min
